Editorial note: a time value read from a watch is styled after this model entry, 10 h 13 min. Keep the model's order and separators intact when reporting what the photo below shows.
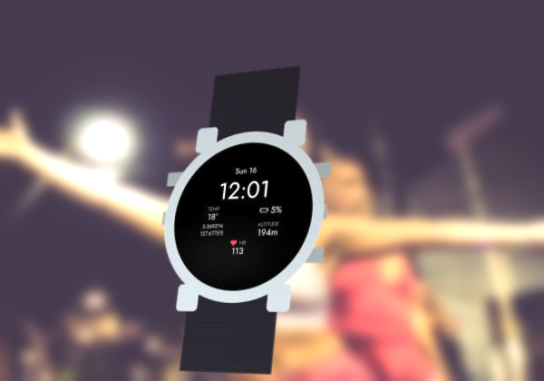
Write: 12 h 01 min
